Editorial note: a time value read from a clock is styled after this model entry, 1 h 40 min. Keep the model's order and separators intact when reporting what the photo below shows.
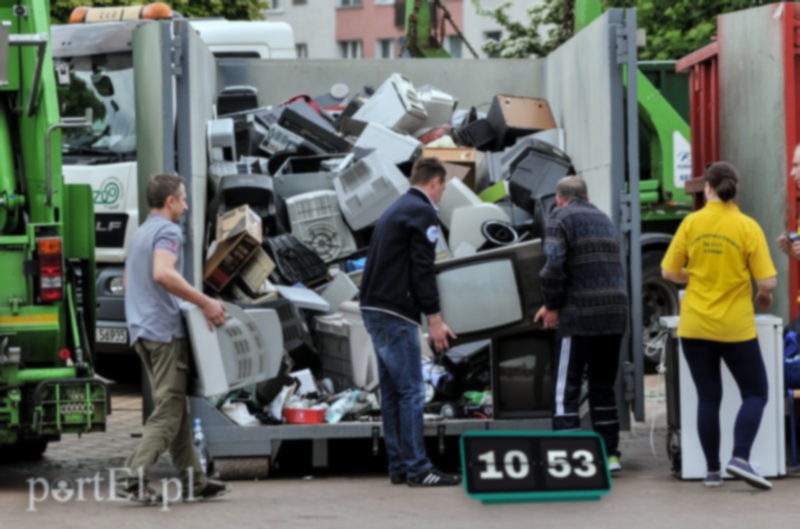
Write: 10 h 53 min
